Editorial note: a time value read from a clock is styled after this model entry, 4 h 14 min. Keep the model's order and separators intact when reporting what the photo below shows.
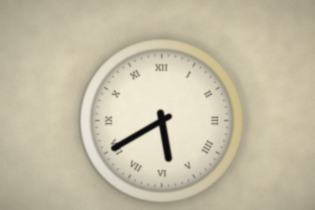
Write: 5 h 40 min
